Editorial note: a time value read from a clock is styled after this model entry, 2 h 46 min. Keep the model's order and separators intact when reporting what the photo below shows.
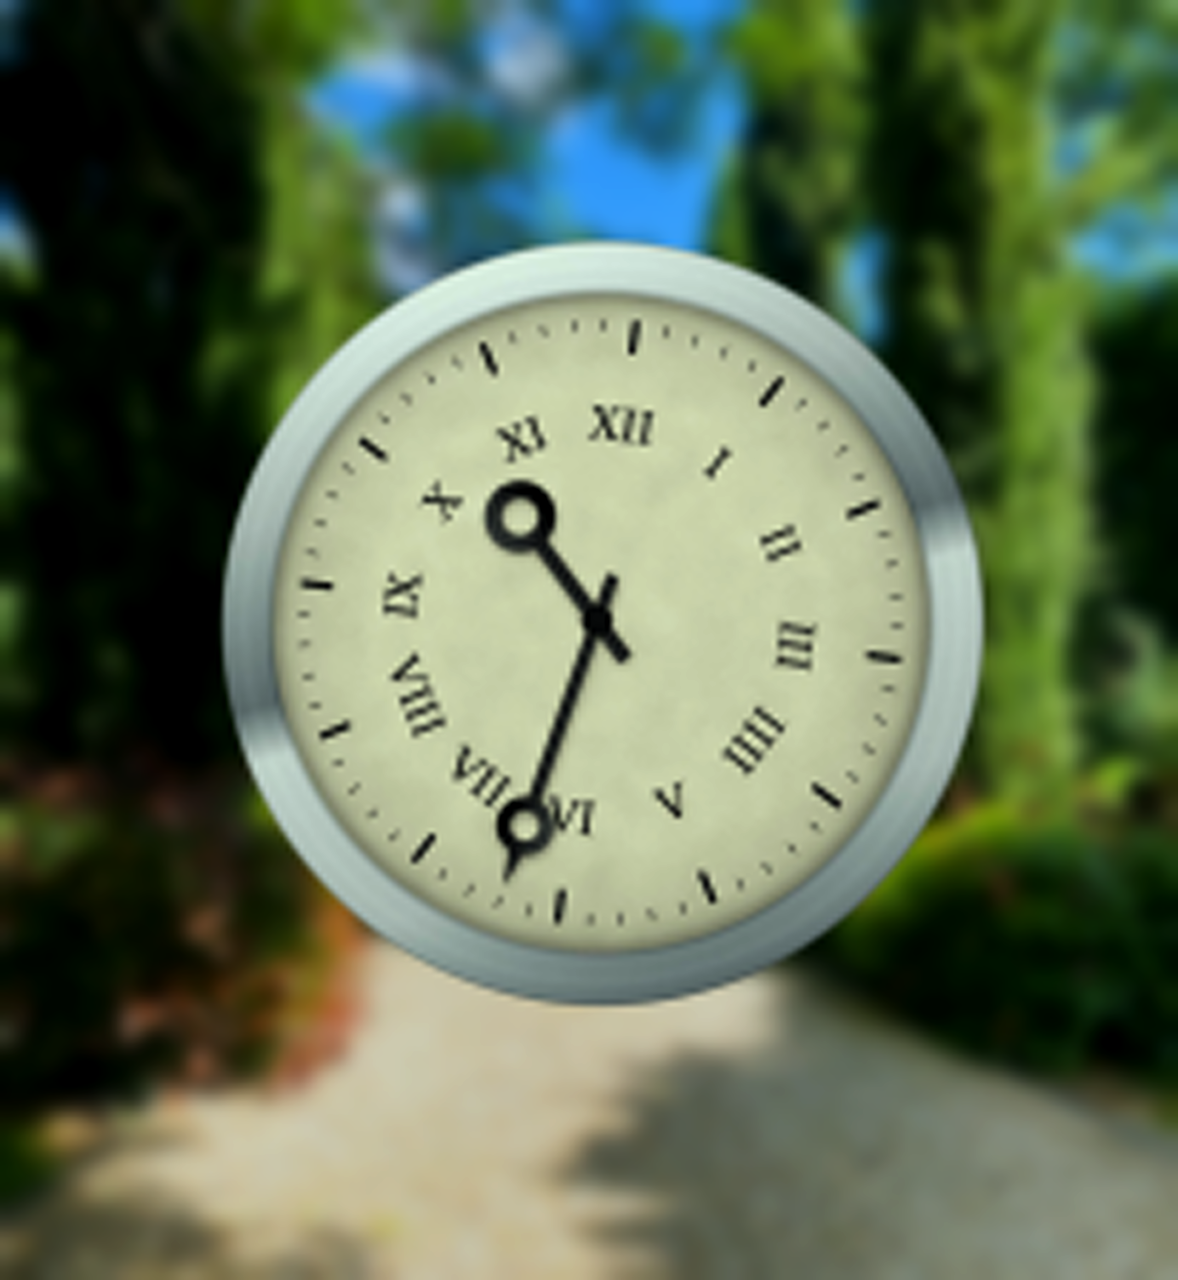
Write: 10 h 32 min
